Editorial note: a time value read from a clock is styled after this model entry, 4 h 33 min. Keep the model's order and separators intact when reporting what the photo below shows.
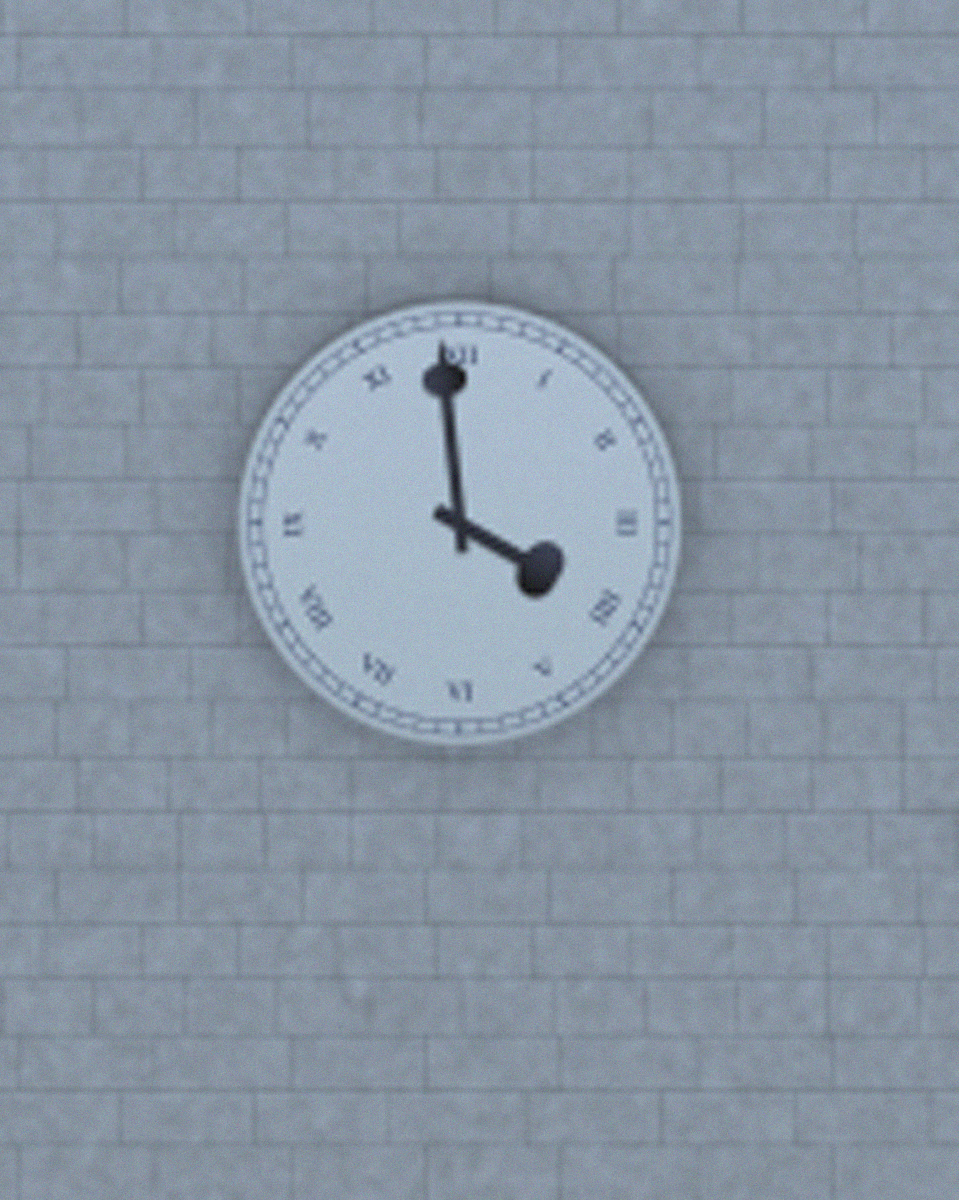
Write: 3 h 59 min
